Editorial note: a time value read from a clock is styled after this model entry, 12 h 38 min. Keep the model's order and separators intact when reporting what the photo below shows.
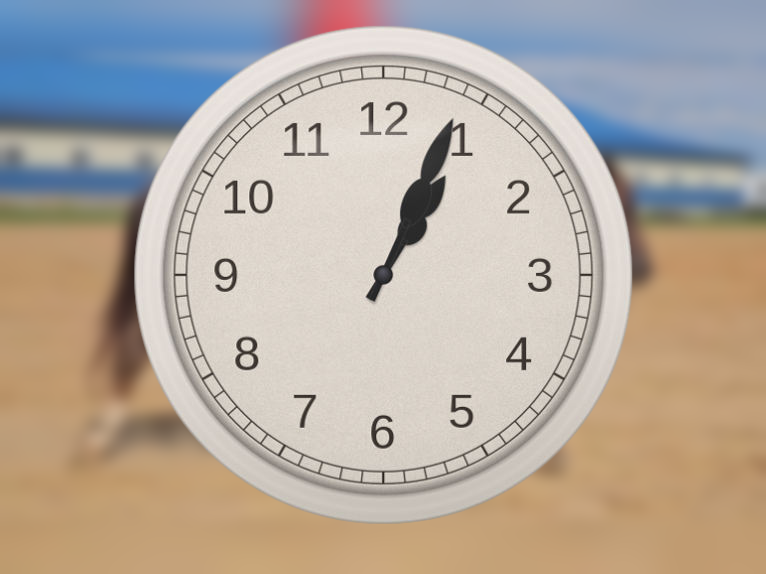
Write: 1 h 04 min
